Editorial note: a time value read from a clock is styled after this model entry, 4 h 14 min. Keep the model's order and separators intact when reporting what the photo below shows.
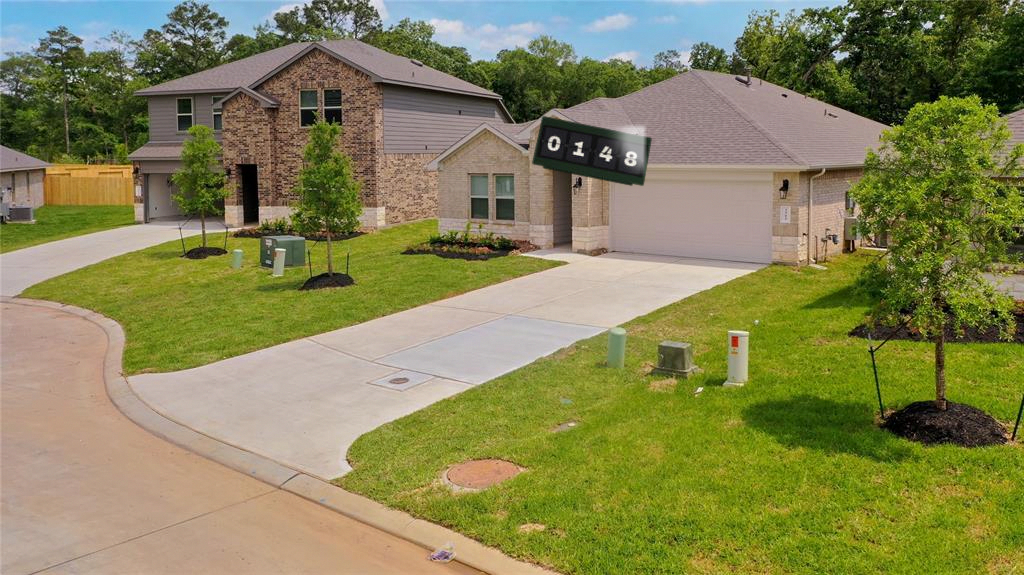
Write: 1 h 48 min
